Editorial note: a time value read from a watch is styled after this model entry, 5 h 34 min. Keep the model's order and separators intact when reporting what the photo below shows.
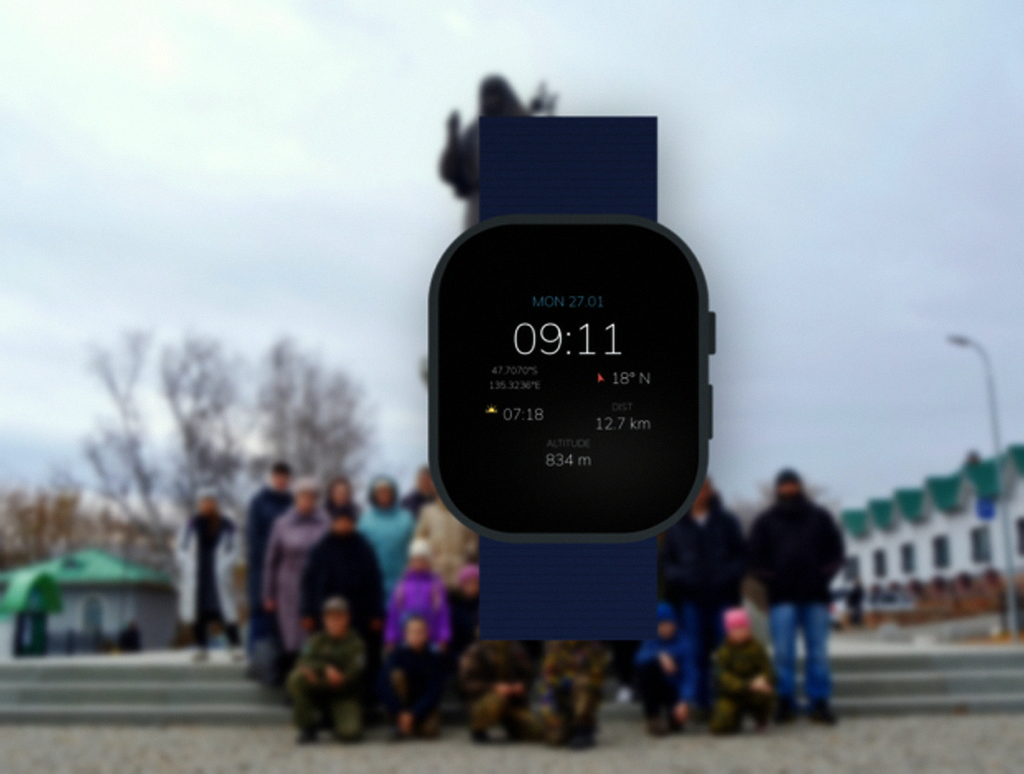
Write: 9 h 11 min
